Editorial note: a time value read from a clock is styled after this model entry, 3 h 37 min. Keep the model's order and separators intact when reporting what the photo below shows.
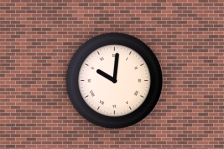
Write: 10 h 01 min
